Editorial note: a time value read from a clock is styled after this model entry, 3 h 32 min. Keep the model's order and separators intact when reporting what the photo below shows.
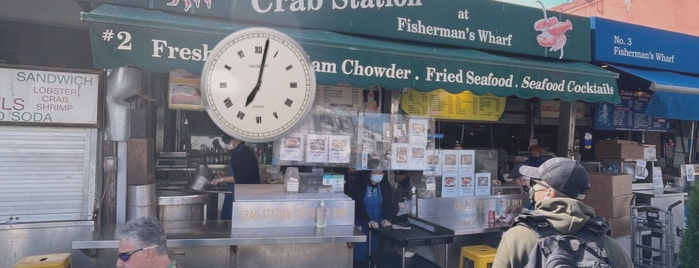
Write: 7 h 02 min
